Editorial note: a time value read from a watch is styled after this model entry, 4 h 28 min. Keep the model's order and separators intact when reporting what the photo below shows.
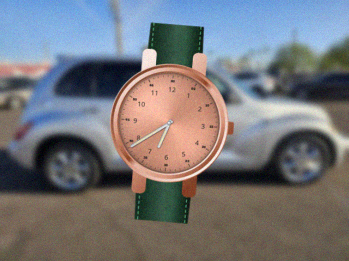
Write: 6 h 39 min
